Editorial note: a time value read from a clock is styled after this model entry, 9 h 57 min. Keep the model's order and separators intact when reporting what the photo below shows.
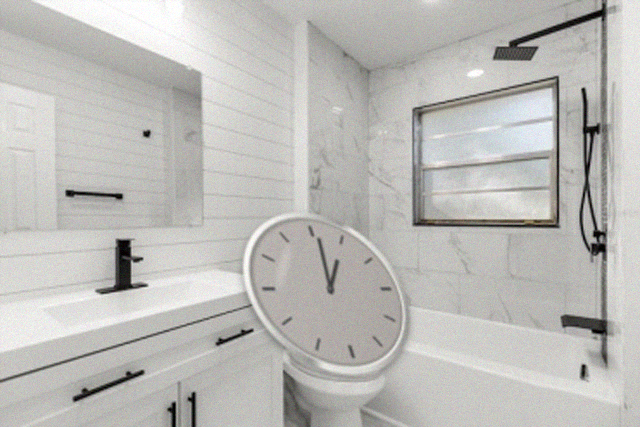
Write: 1 h 01 min
